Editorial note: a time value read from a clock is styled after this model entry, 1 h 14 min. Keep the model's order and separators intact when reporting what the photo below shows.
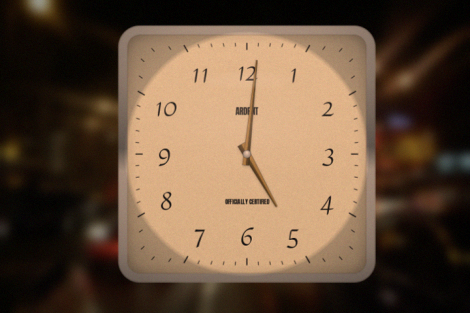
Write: 5 h 01 min
